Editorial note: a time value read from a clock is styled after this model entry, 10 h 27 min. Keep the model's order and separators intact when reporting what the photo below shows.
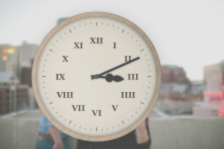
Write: 3 h 11 min
